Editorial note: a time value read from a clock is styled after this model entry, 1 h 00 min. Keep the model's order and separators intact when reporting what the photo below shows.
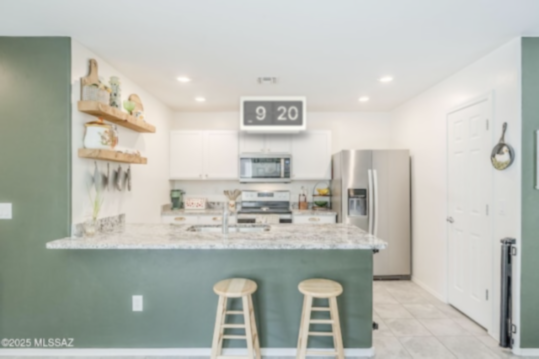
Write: 9 h 20 min
